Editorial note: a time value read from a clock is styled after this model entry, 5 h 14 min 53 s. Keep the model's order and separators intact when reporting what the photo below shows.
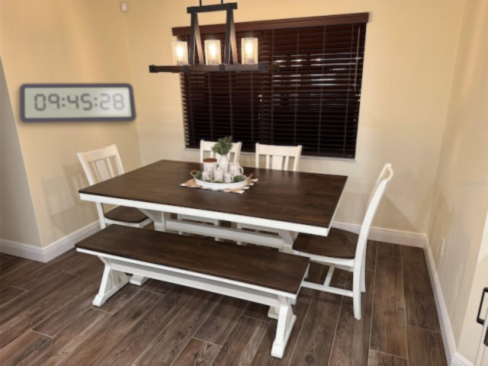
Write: 9 h 45 min 28 s
